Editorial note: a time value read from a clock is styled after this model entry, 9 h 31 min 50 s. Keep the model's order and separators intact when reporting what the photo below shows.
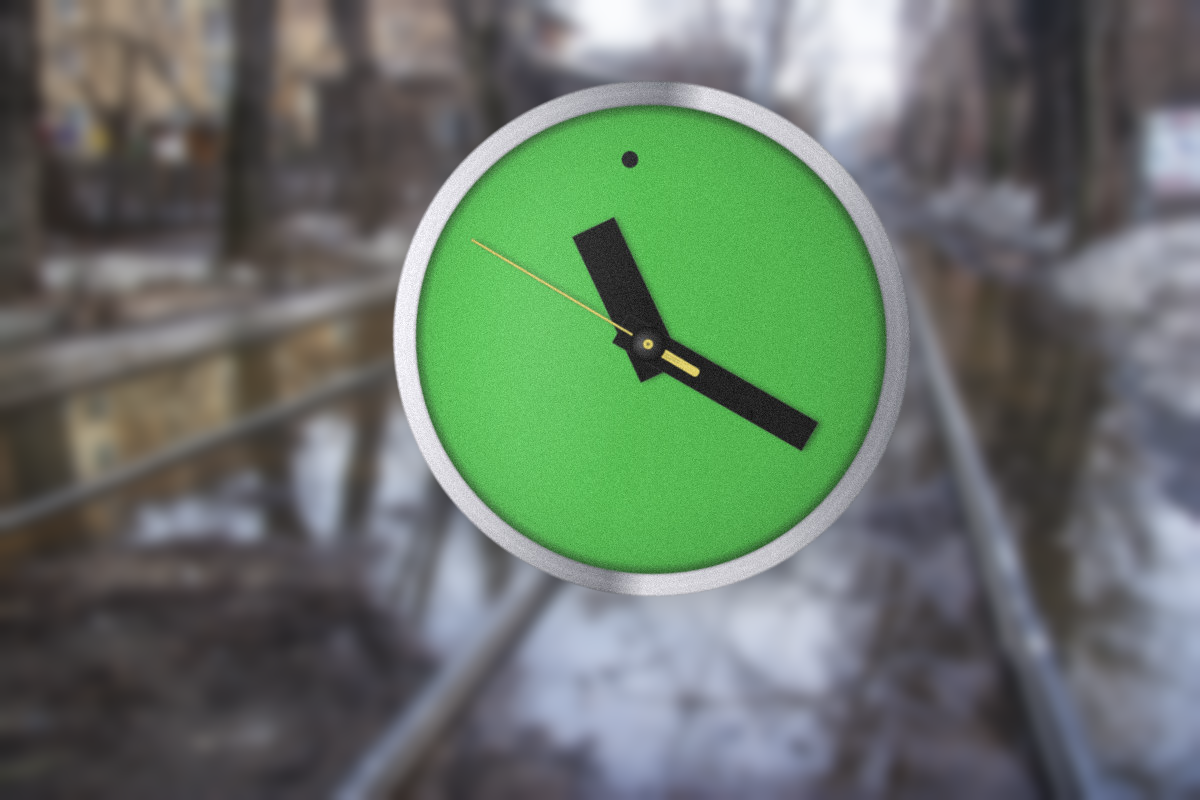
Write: 11 h 20 min 51 s
